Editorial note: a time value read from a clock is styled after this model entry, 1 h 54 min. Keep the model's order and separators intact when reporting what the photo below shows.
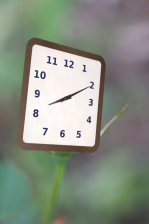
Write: 8 h 10 min
